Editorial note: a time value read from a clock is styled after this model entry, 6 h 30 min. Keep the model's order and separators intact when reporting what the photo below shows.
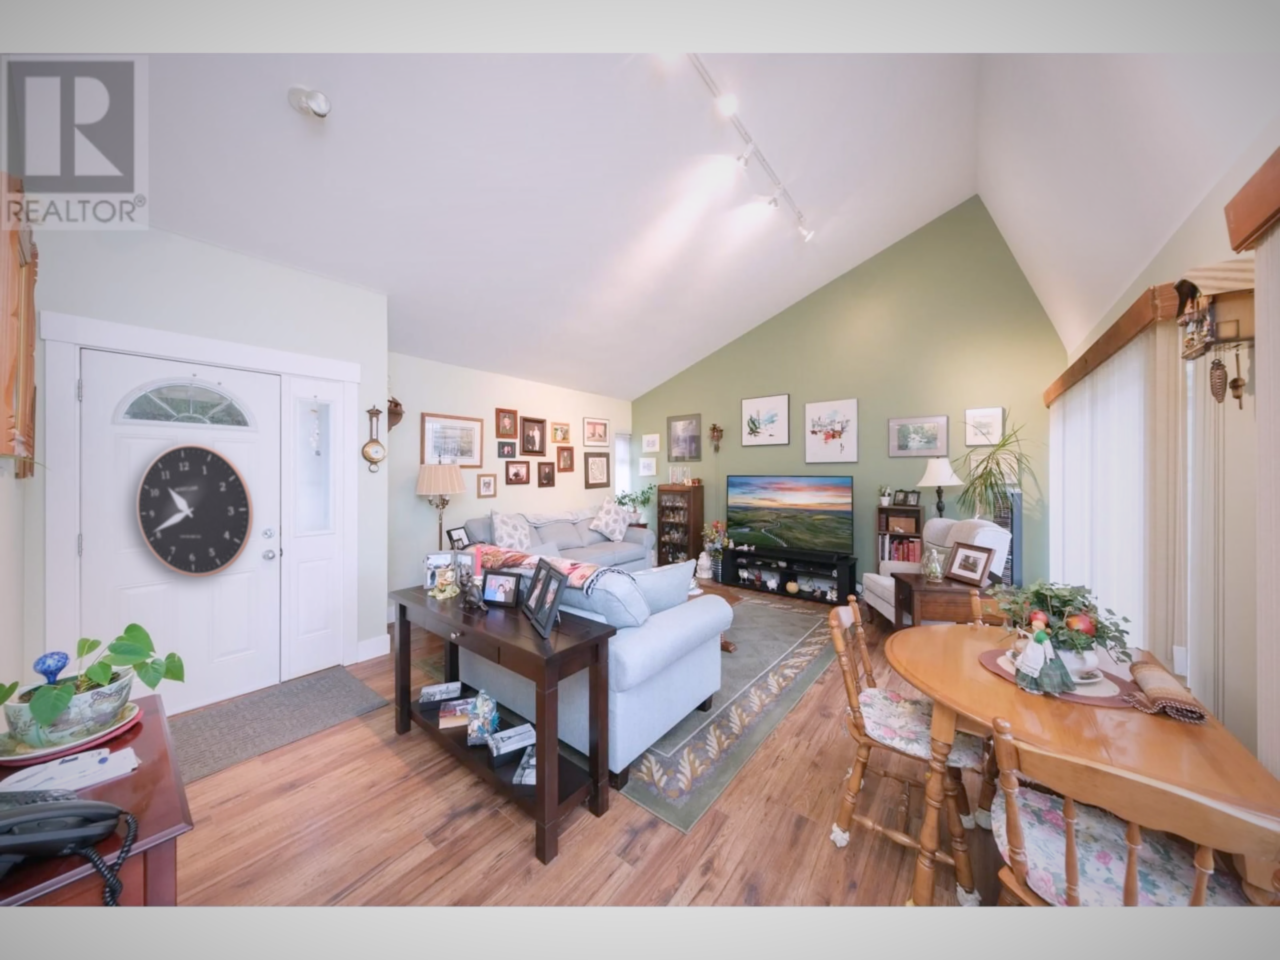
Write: 10 h 41 min
